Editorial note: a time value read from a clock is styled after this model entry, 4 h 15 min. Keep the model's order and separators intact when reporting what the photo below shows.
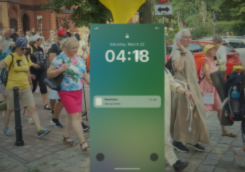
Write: 4 h 18 min
